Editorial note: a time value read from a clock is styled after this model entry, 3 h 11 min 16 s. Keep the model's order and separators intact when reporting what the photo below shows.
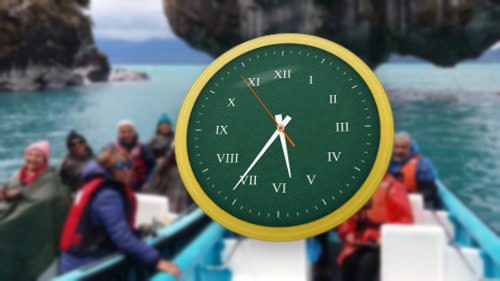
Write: 5 h 35 min 54 s
